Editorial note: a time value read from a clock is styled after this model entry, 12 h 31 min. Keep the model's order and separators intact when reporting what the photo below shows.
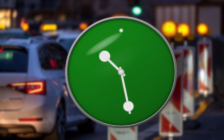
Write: 10 h 28 min
